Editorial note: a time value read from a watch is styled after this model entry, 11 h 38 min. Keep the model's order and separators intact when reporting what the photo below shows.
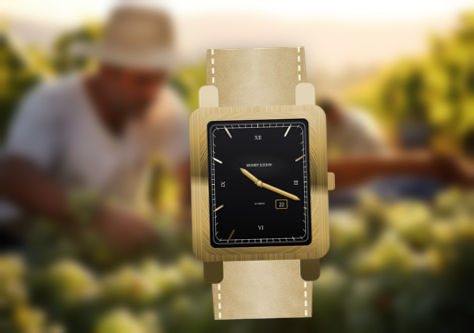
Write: 10 h 19 min
